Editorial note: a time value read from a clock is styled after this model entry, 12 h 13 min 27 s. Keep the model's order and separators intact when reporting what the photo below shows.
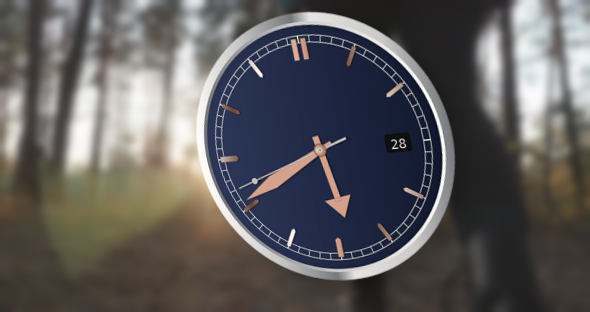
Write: 5 h 40 min 42 s
